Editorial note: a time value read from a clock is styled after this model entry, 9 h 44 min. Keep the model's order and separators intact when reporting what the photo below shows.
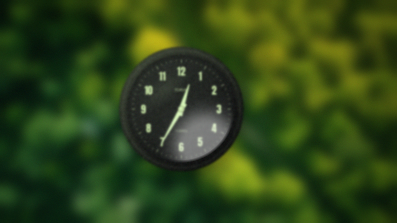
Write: 12 h 35 min
